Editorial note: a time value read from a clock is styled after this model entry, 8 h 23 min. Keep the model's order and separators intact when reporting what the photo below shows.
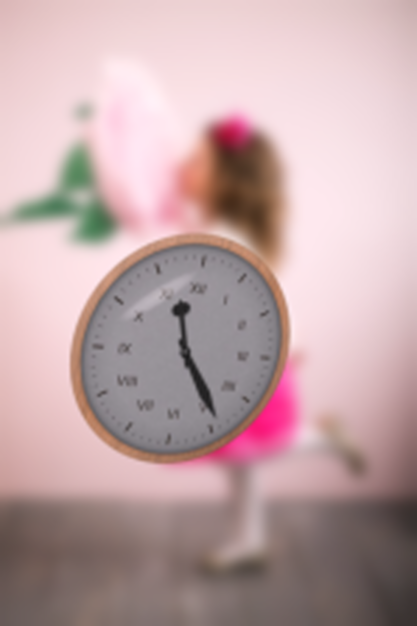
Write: 11 h 24 min
